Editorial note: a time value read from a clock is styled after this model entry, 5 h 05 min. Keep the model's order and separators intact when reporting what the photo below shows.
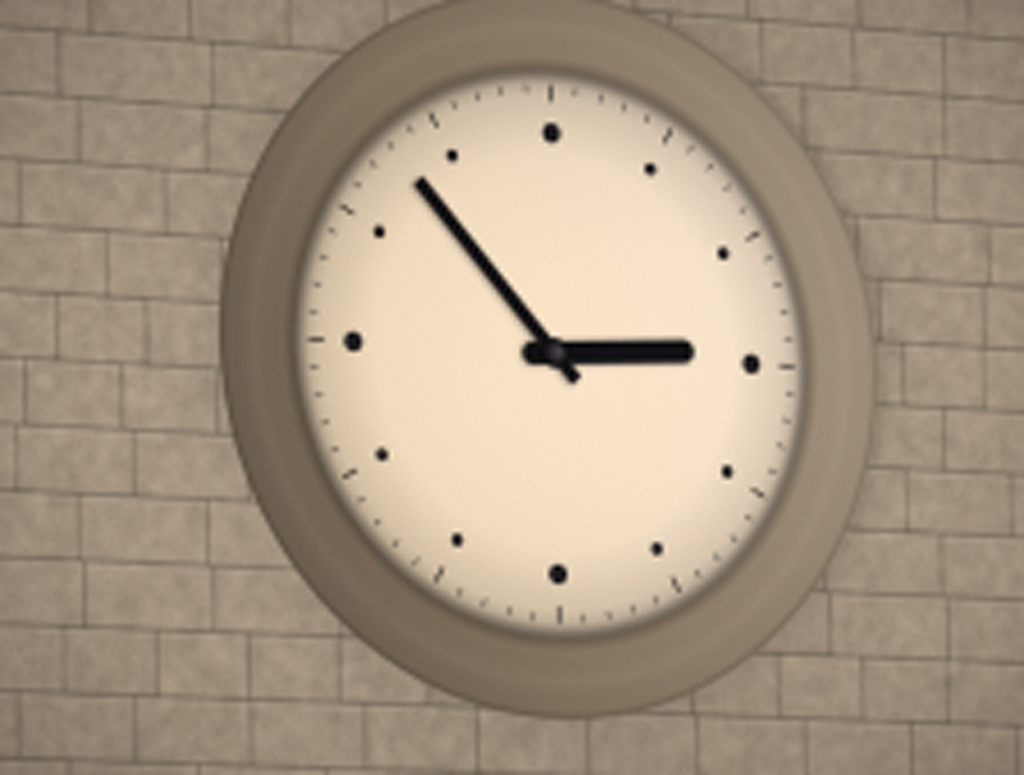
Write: 2 h 53 min
